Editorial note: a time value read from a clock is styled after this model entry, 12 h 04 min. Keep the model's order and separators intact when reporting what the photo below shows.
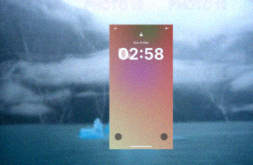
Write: 2 h 58 min
